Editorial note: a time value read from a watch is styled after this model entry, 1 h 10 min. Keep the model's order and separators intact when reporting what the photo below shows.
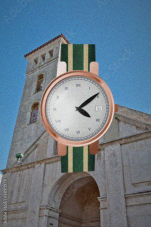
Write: 4 h 09 min
